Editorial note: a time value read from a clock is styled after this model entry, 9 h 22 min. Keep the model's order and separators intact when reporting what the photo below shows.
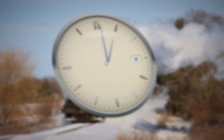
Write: 1 h 01 min
